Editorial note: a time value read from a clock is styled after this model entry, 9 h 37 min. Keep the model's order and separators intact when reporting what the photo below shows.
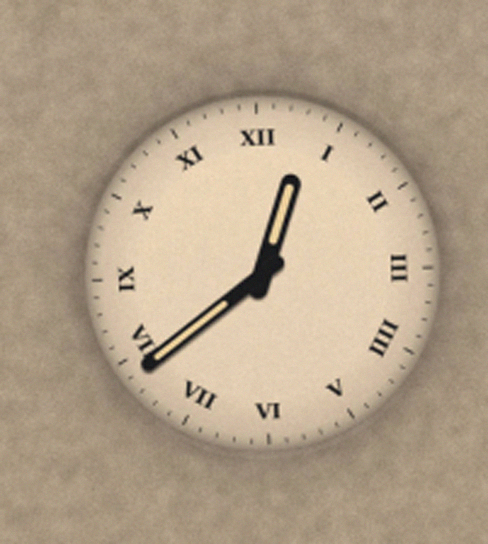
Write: 12 h 39 min
